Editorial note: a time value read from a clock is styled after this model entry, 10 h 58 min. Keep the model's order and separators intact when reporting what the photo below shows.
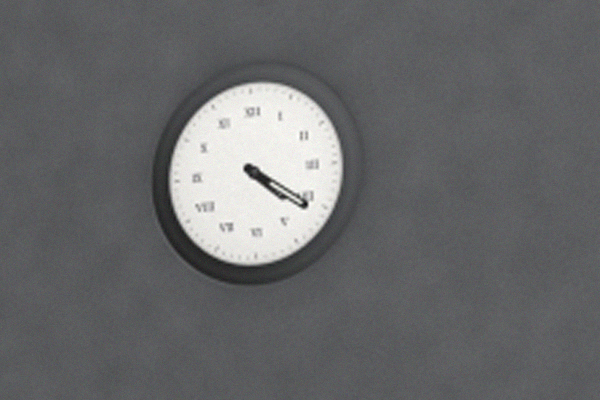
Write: 4 h 21 min
